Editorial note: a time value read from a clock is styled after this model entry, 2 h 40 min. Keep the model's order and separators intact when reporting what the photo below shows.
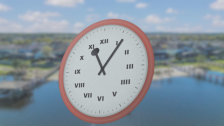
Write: 11 h 06 min
